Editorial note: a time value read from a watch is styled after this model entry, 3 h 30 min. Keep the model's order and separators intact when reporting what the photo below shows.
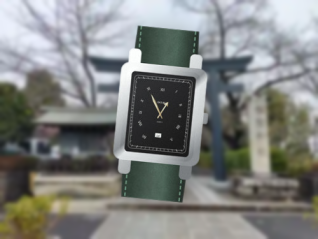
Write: 12 h 55 min
